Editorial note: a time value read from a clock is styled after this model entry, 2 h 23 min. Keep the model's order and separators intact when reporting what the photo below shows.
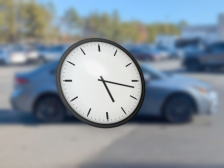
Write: 5 h 17 min
